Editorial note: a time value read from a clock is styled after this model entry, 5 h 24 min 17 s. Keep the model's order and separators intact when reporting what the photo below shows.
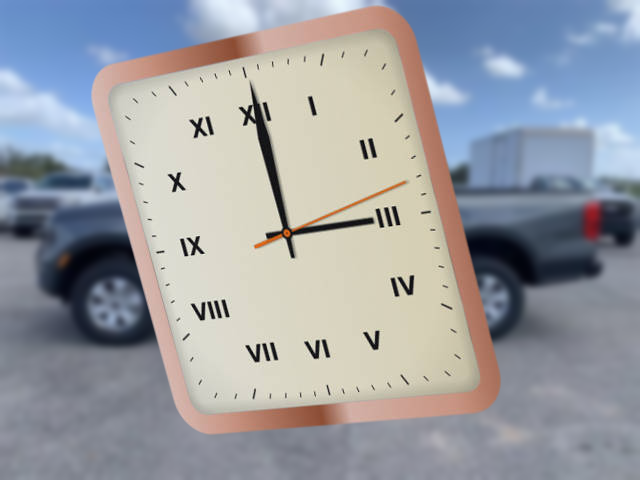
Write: 3 h 00 min 13 s
